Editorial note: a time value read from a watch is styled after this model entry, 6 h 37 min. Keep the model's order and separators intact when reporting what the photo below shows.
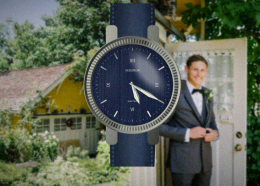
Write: 5 h 20 min
